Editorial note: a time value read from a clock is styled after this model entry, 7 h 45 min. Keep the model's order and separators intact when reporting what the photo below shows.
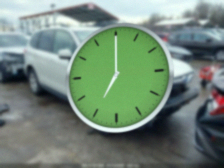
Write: 7 h 00 min
